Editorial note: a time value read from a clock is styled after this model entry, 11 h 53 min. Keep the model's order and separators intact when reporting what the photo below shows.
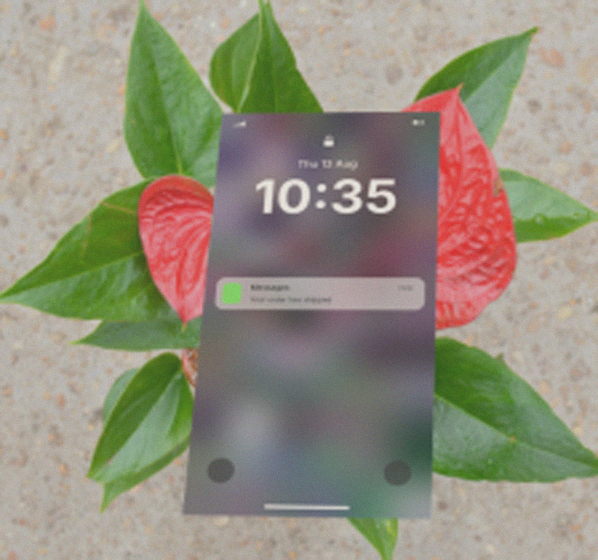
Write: 10 h 35 min
